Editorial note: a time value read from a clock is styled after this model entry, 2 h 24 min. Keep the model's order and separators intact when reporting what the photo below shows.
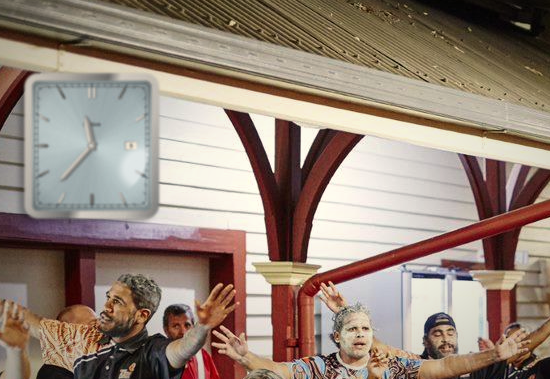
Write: 11 h 37 min
